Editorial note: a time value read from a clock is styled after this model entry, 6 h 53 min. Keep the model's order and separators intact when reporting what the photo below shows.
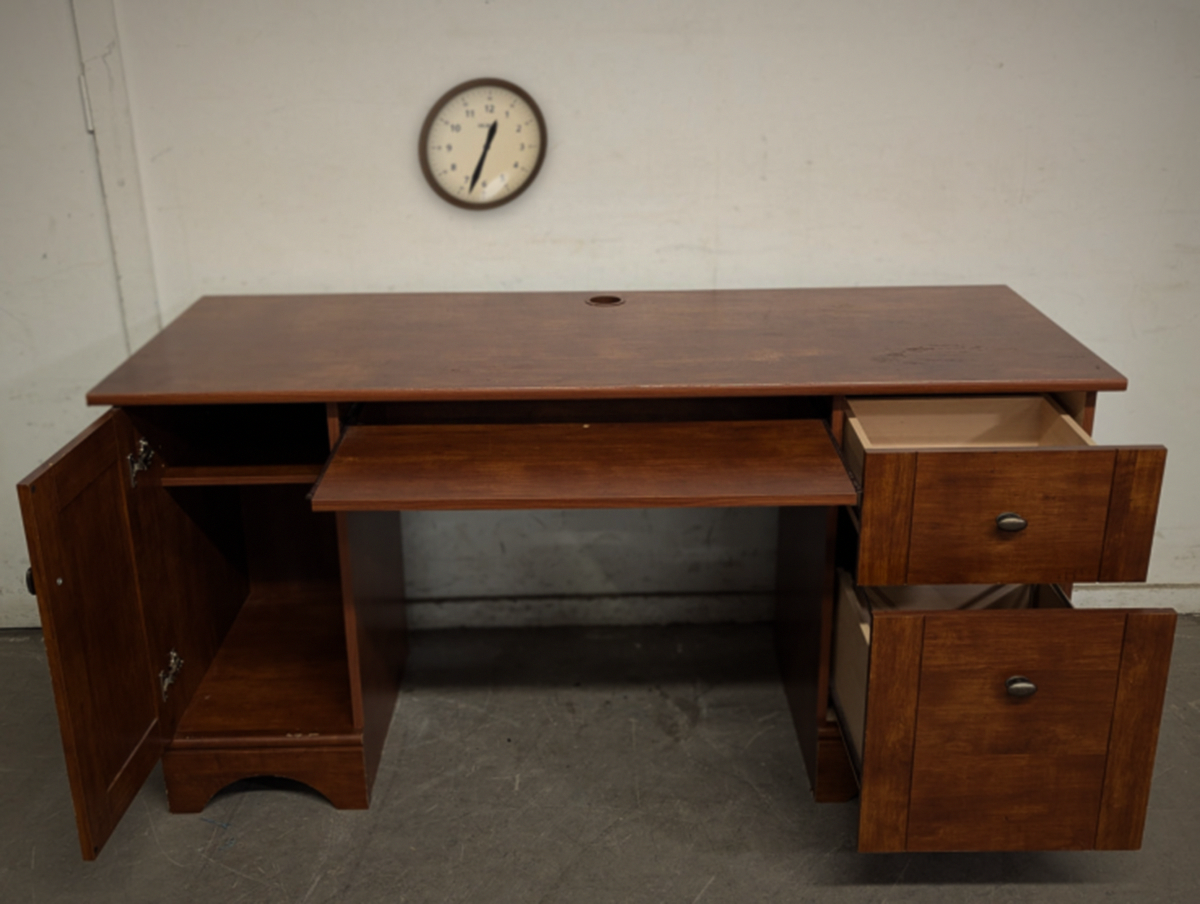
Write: 12 h 33 min
